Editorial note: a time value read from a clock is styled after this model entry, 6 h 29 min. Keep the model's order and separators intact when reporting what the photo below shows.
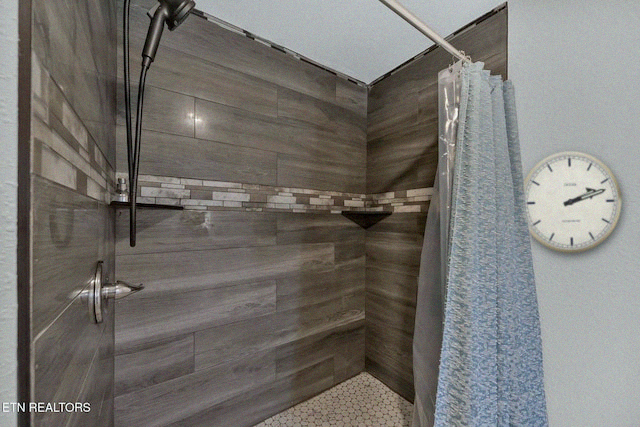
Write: 2 h 12 min
